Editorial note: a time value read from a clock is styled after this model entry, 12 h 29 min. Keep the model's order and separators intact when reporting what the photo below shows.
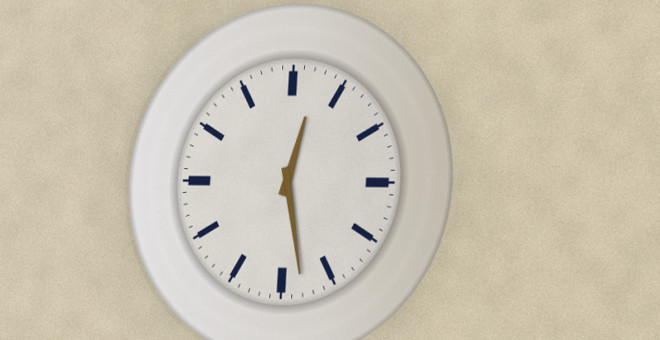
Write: 12 h 28 min
